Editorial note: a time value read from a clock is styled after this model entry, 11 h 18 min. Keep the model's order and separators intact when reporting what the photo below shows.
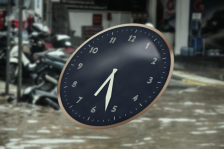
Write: 6 h 27 min
